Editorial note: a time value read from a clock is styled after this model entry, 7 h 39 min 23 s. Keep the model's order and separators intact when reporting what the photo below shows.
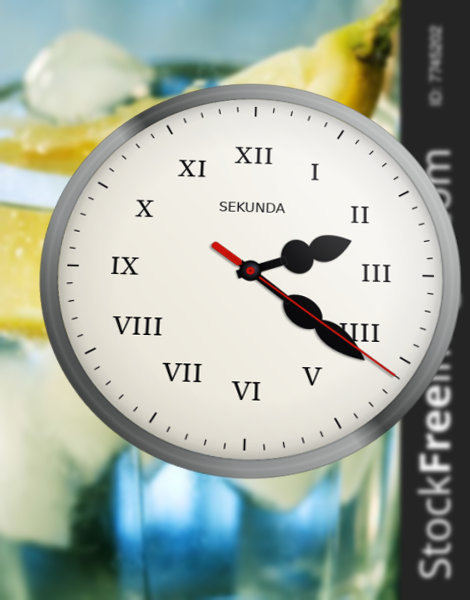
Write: 2 h 21 min 21 s
